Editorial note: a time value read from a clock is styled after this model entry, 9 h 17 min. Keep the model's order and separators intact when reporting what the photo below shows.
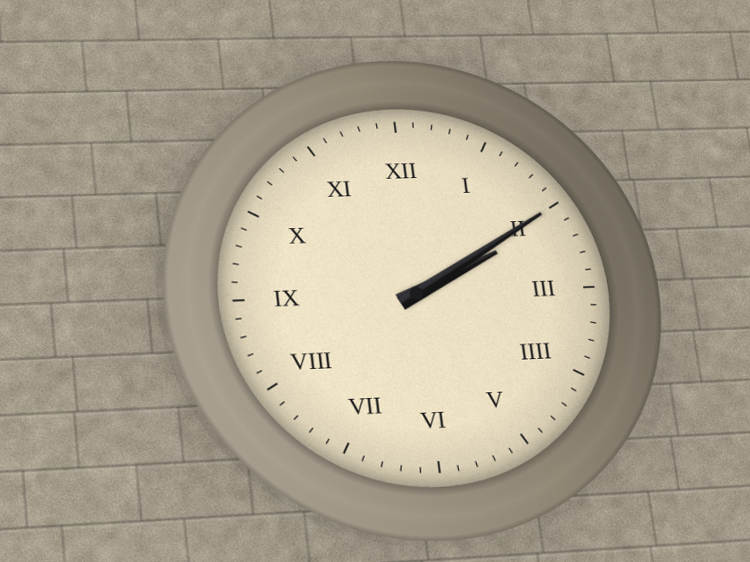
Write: 2 h 10 min
